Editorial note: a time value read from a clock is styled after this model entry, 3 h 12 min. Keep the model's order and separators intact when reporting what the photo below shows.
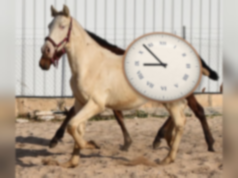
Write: 8 h 53 min
